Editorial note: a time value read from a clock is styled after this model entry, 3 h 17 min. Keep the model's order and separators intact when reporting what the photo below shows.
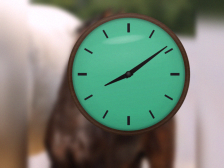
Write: 8 h 09 min
